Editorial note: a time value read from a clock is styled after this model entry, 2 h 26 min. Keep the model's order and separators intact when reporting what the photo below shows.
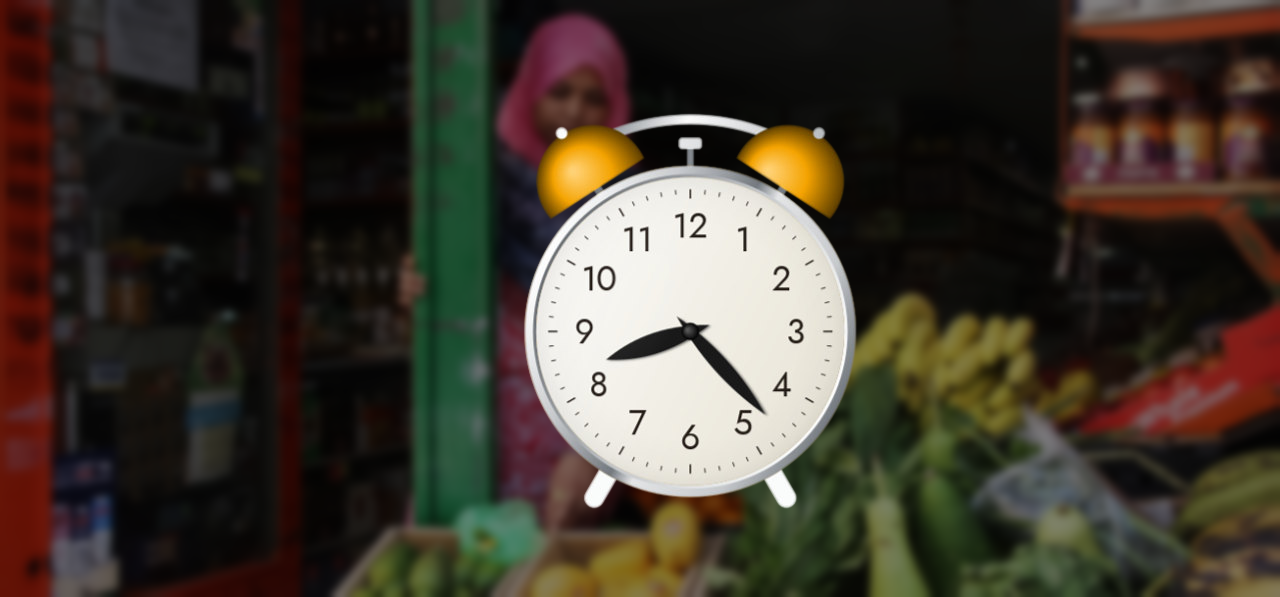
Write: 8 h 23 min
